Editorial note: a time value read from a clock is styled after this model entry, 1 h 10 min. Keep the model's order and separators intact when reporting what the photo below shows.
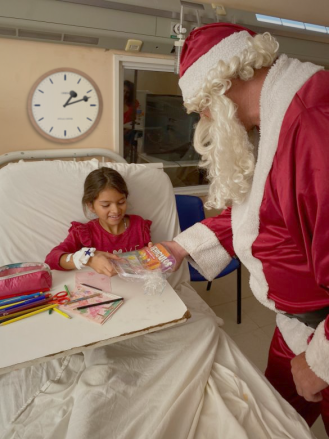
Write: 1 h 12 min
